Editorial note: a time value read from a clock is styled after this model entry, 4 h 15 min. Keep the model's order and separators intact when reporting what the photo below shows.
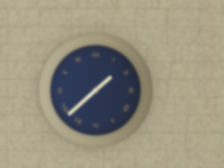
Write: 1 h 38 min
